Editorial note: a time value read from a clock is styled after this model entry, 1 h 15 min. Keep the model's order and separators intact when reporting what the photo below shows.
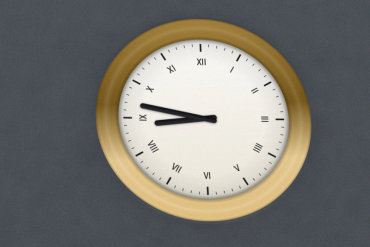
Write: 8 h 47 min
